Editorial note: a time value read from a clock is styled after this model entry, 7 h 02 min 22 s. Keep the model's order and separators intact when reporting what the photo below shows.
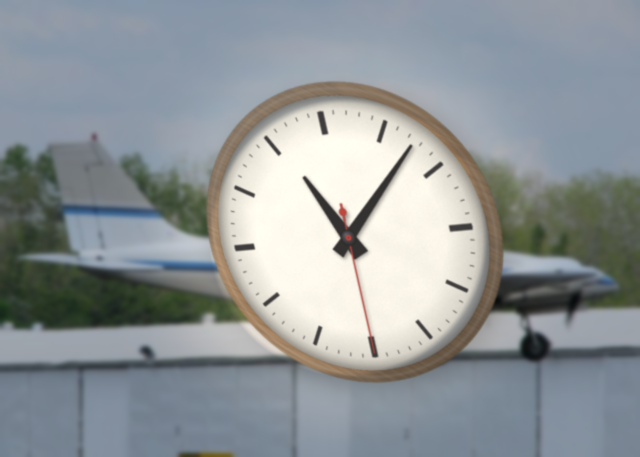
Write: 11 h 07 min 30 s
